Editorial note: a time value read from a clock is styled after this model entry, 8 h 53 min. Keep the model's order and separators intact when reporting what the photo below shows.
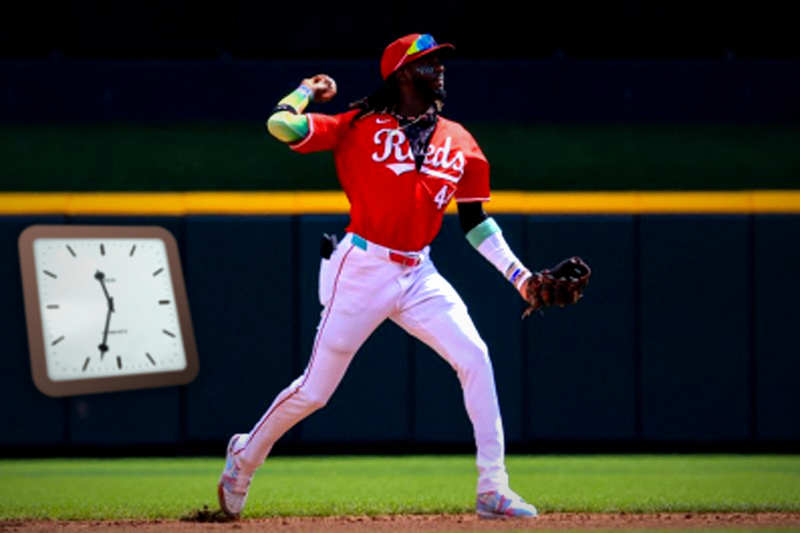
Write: 11 h 33 min
